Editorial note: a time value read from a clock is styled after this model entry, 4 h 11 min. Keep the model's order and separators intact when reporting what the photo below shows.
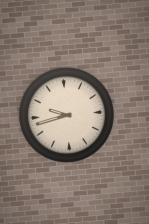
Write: 9 h 43 min
